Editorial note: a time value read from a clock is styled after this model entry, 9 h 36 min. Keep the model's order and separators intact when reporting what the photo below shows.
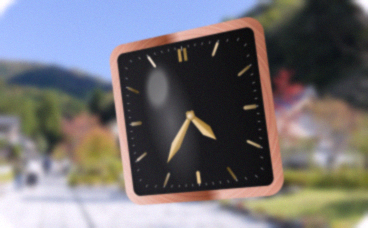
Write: 4 h 36 min
